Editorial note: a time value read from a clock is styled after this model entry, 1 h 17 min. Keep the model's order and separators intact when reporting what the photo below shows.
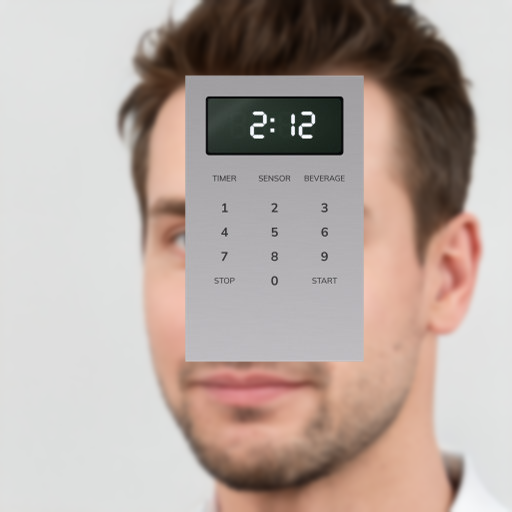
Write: 2 h 12 min
